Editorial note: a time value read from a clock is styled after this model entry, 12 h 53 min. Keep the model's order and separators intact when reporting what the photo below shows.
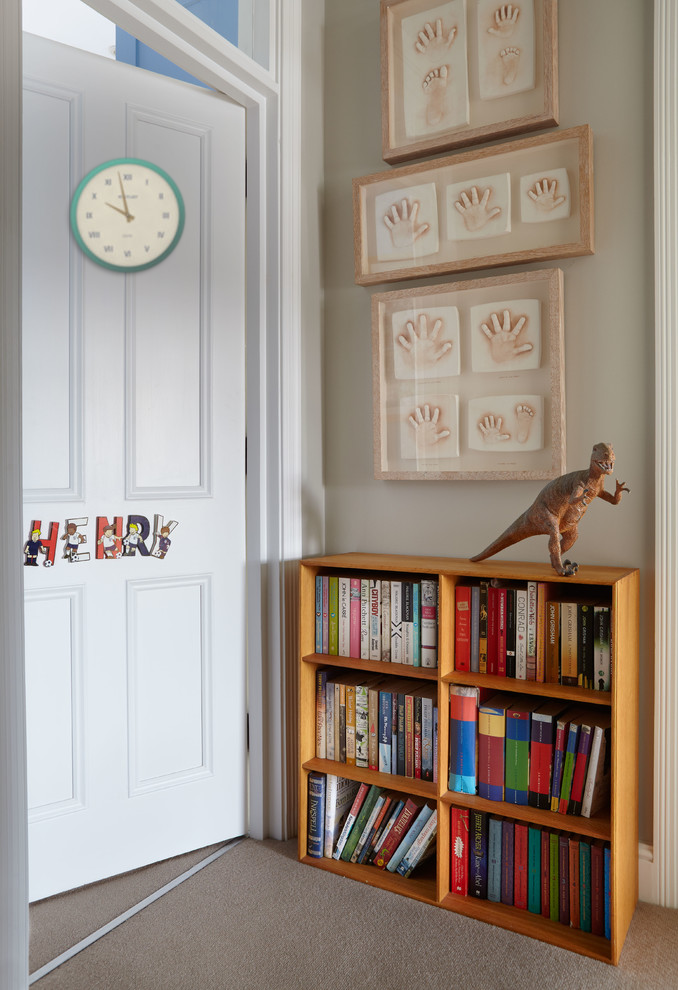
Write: 9 h 58 min
